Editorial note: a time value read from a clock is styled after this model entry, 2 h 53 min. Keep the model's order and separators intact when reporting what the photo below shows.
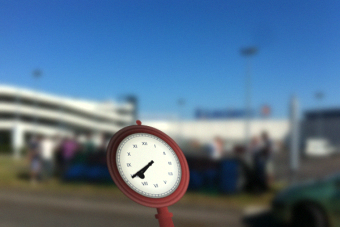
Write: 7 h 40 min
